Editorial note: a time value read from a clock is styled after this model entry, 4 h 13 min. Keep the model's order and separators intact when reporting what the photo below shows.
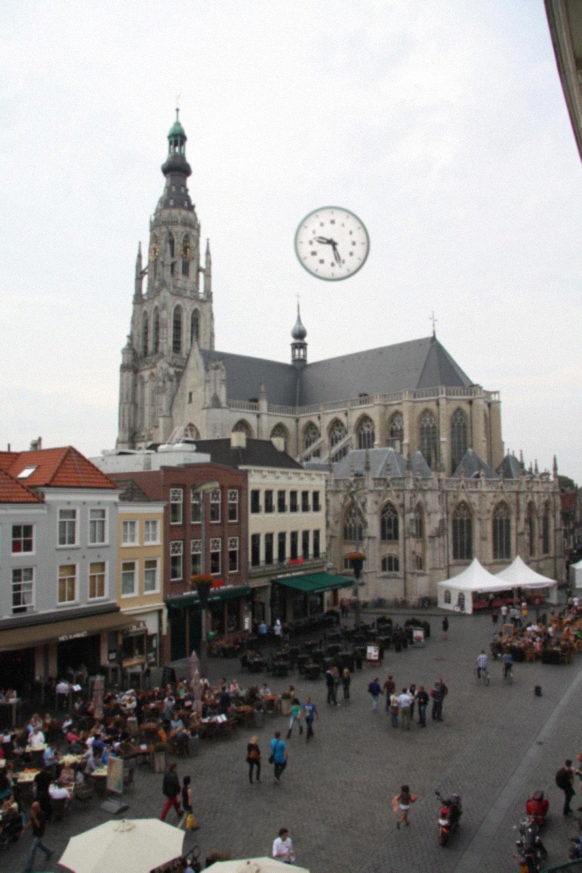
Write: 9 h 27 min
